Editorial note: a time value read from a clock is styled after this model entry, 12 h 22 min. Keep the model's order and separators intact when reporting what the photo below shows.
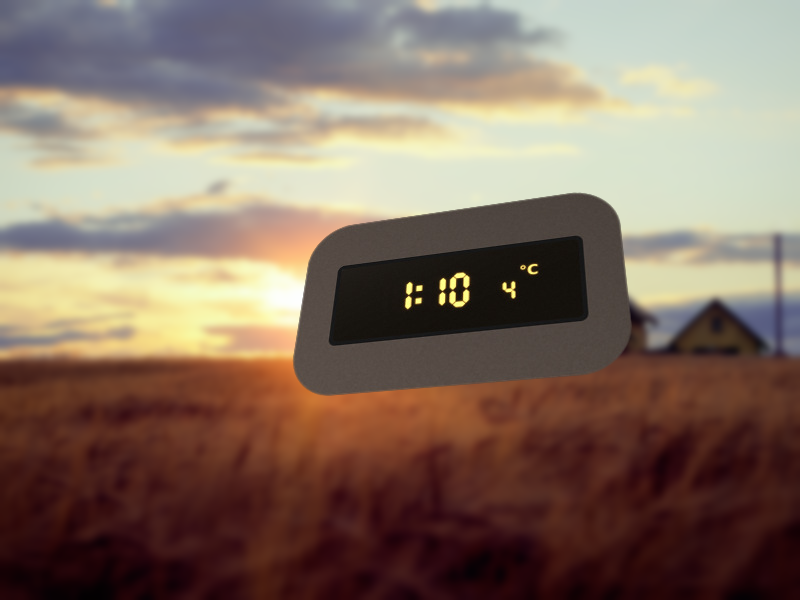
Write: 1 h 10 min
